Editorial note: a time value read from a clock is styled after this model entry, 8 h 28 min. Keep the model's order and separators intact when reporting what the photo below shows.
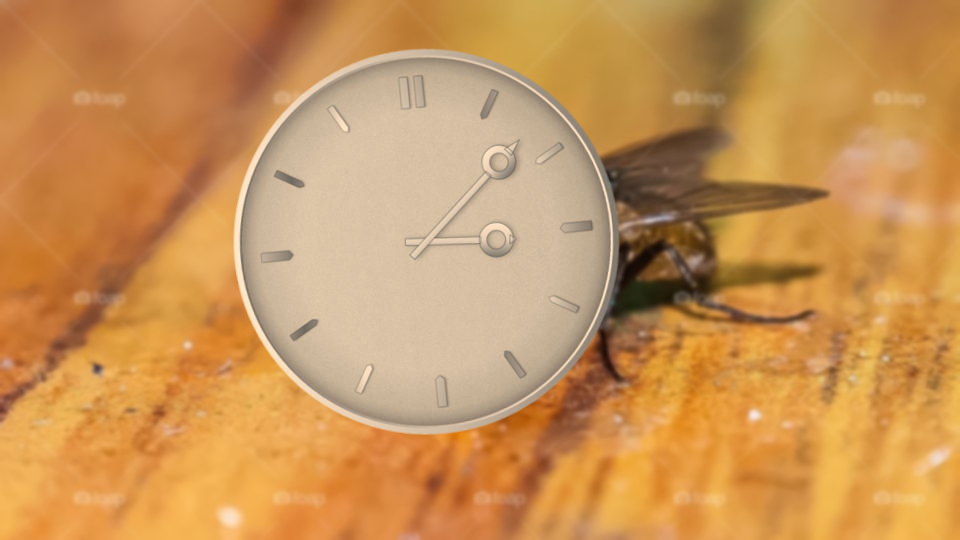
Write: 3 h 08 min
